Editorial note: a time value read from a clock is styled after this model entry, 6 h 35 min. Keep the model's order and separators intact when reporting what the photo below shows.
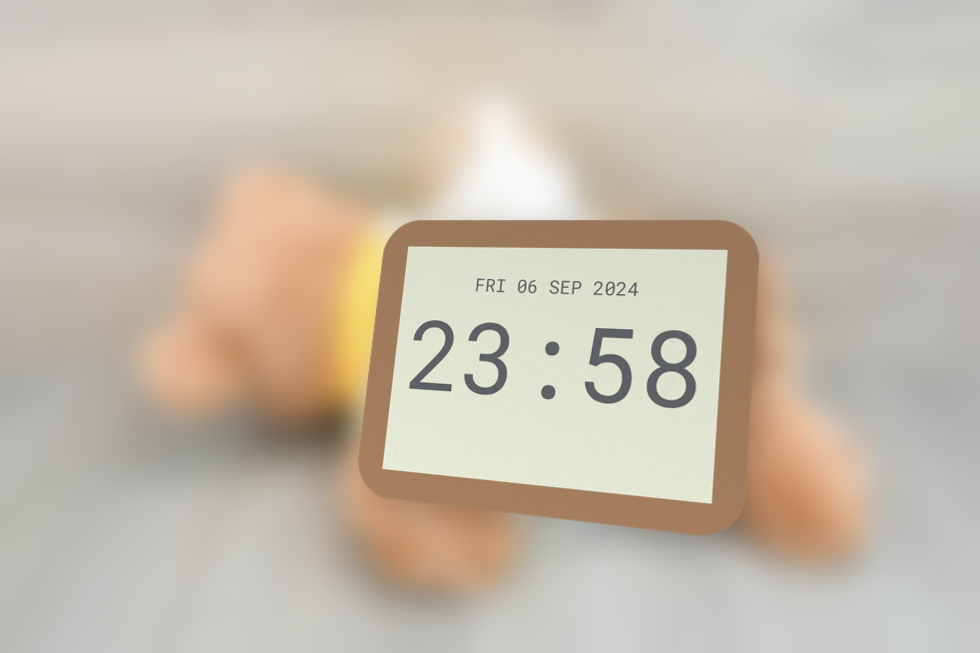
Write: 23 h 58 min
